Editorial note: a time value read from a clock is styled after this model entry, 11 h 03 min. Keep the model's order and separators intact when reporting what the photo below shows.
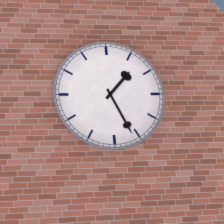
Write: 1 h 26 min
